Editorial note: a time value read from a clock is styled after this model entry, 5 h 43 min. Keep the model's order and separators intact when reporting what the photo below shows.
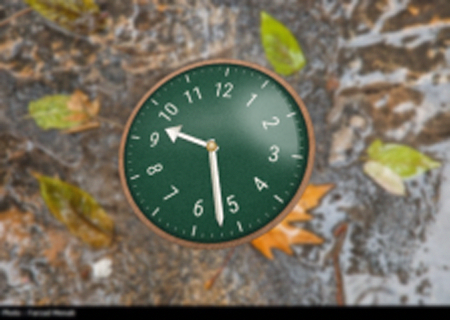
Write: 9 h 27 min
